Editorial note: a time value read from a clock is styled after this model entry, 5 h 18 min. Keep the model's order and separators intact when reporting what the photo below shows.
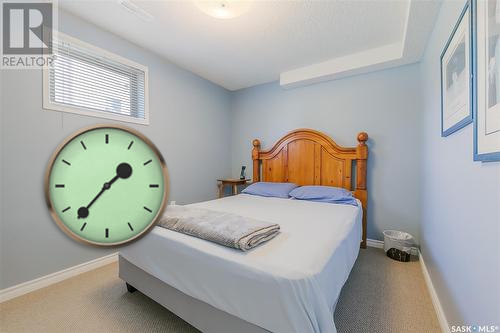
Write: 1 h 37 min
